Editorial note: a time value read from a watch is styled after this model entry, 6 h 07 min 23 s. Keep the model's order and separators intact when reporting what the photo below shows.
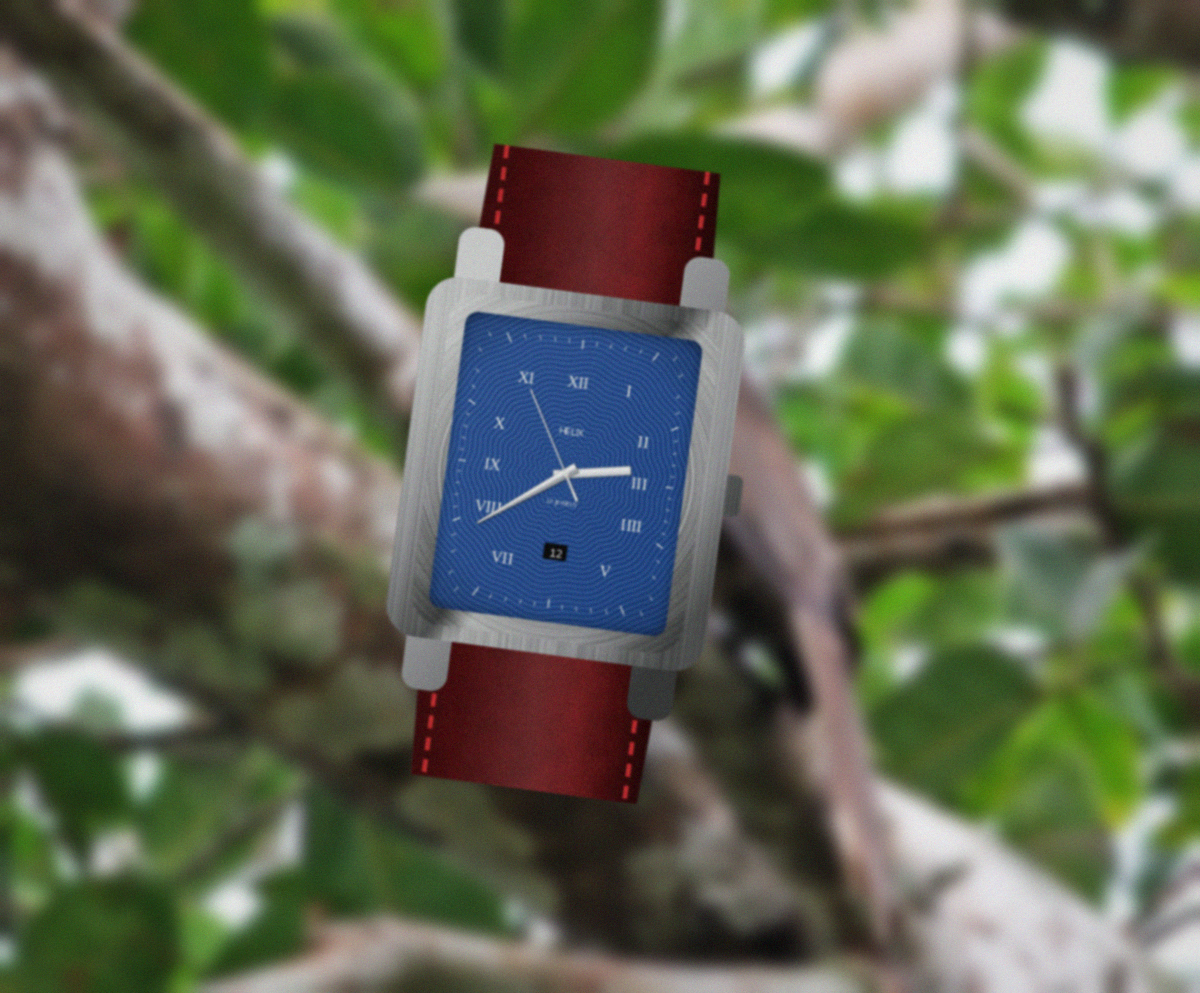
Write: 2 h 38 min 55 s
